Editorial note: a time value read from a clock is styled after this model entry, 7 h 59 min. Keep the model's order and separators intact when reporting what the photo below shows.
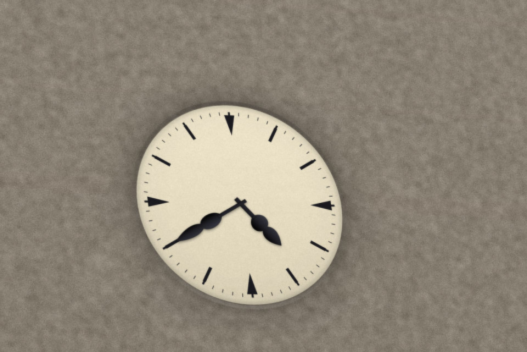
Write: 4 h 40 min
